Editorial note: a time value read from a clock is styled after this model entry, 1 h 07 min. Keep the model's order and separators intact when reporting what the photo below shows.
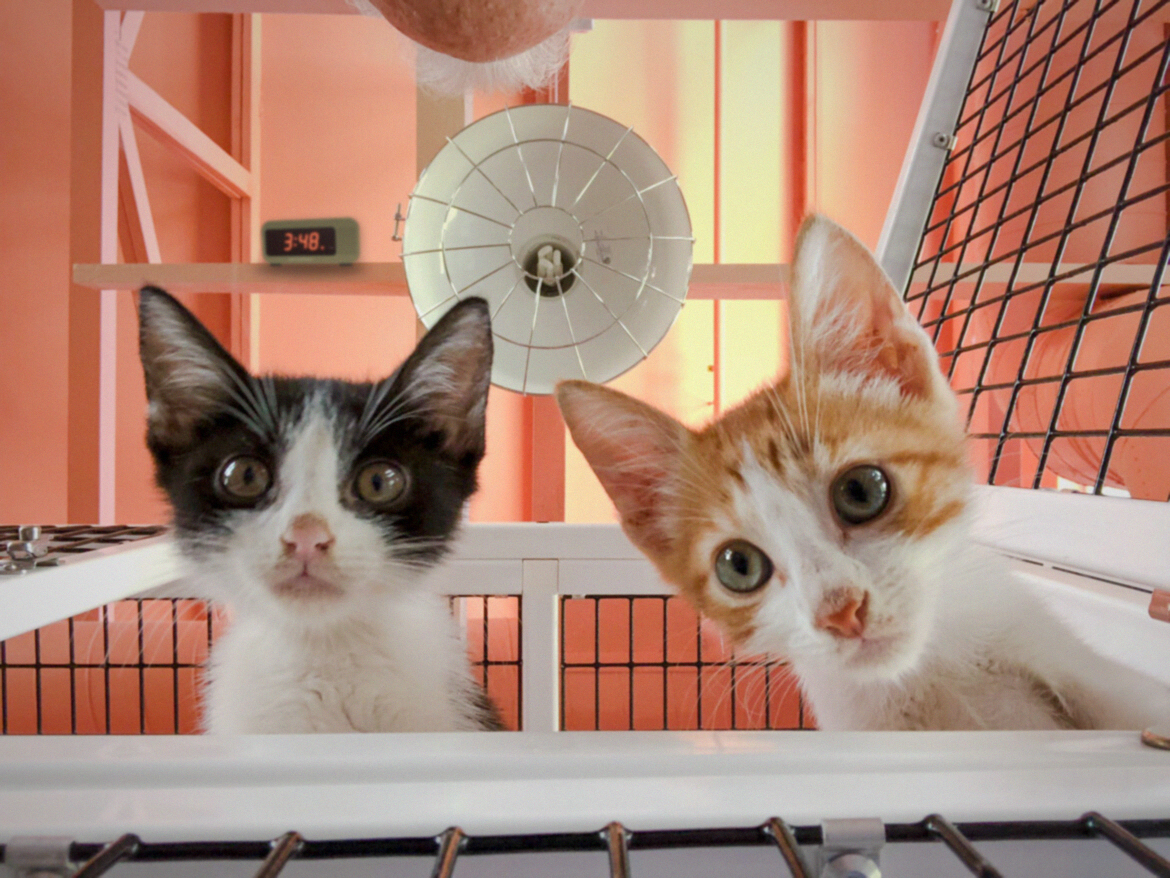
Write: 3 h 48 min
